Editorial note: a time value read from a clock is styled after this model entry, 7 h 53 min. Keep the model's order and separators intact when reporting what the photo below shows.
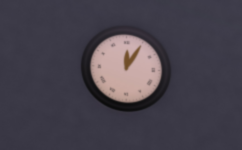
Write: 12 h 05 min
